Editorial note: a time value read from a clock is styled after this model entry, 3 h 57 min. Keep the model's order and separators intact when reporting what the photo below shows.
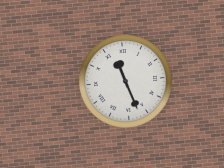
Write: 11 h 27 min
